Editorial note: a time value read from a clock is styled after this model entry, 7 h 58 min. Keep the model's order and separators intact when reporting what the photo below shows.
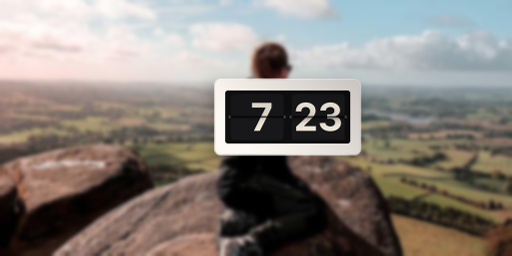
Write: 7 h 23 min
